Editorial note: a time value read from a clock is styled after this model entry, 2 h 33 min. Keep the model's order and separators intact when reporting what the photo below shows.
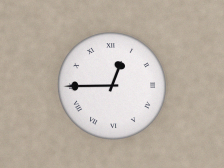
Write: 12 h 45 min
